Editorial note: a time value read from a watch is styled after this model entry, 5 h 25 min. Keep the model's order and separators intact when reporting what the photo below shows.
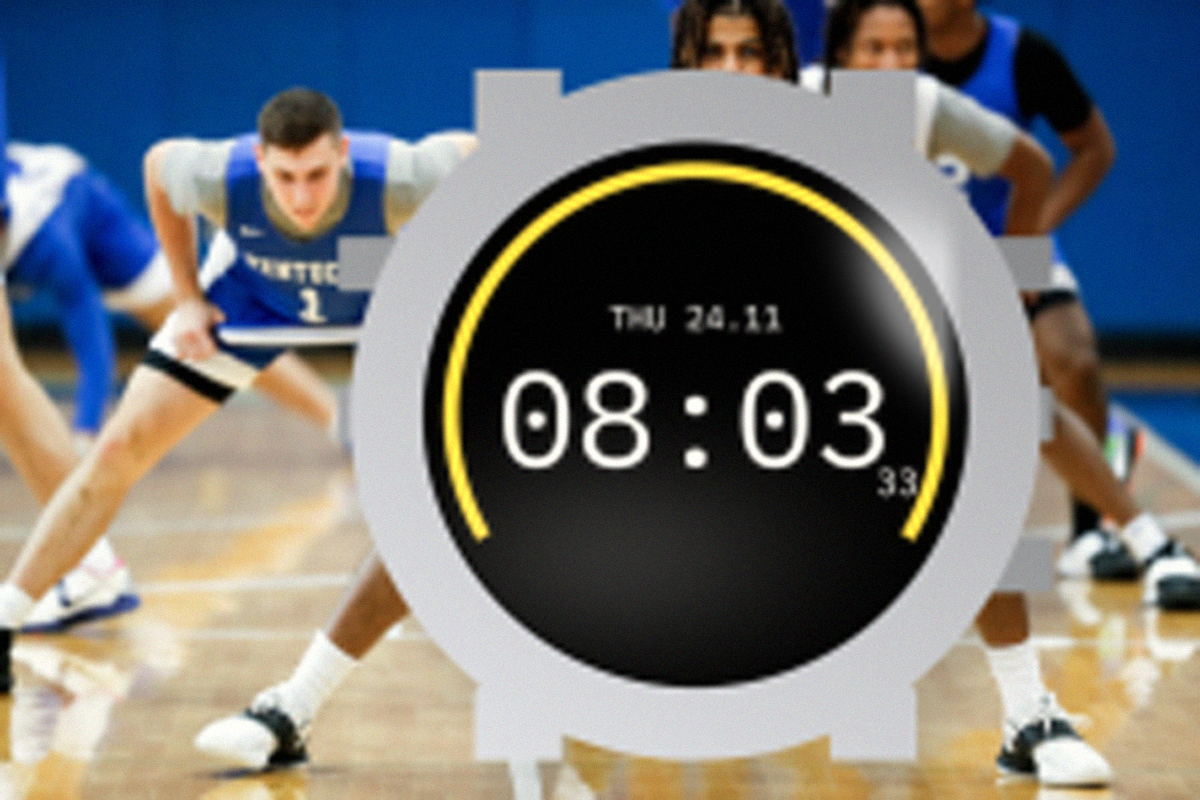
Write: 8 h 03 min
